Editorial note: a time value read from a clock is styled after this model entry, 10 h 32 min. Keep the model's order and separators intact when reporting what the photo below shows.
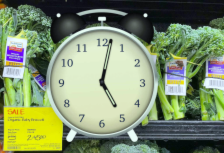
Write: 5 h 02 min
